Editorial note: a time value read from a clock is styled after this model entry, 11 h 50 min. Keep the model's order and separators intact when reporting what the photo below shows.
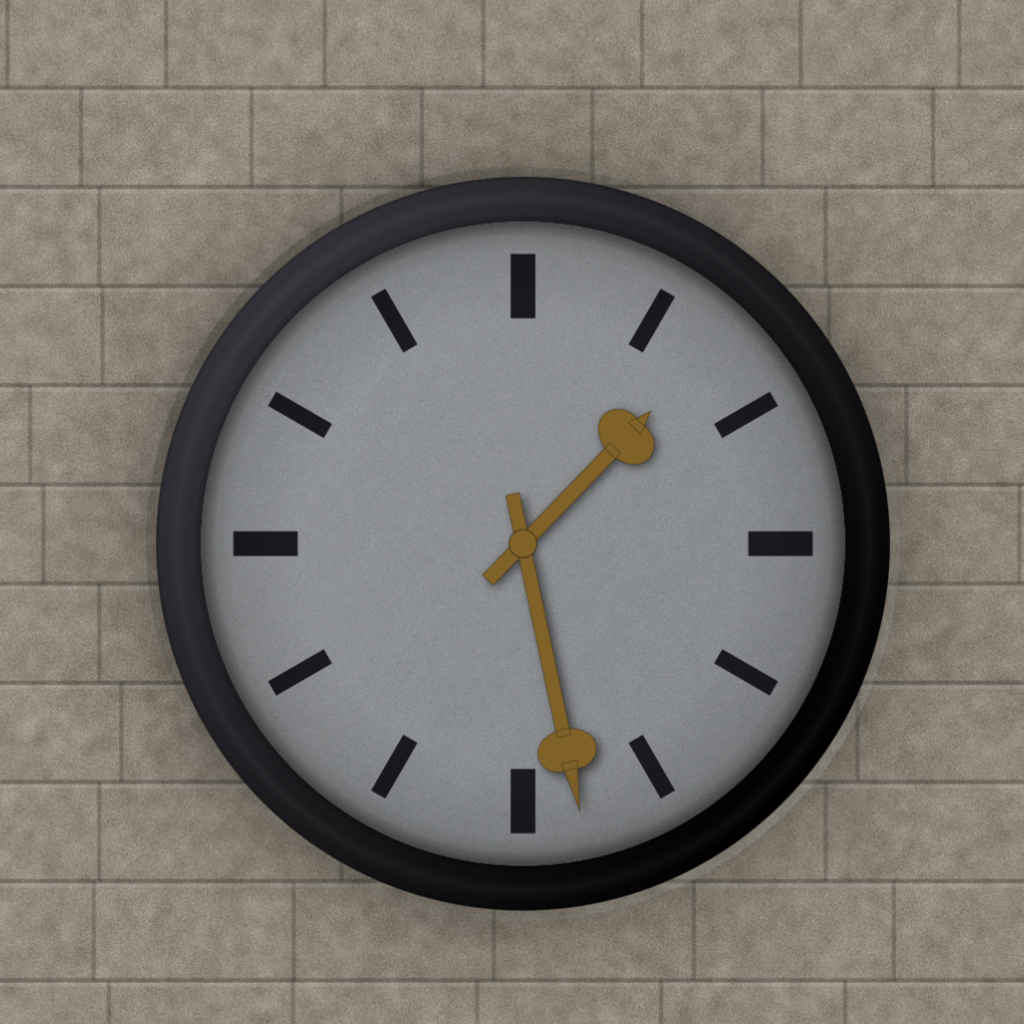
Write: 1 h 28 min
